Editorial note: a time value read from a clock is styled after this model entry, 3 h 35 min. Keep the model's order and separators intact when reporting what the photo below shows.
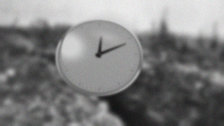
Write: 12 h 11 min
